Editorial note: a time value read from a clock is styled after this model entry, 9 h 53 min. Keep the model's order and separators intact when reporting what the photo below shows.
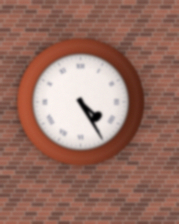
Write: 4 h 25 min
